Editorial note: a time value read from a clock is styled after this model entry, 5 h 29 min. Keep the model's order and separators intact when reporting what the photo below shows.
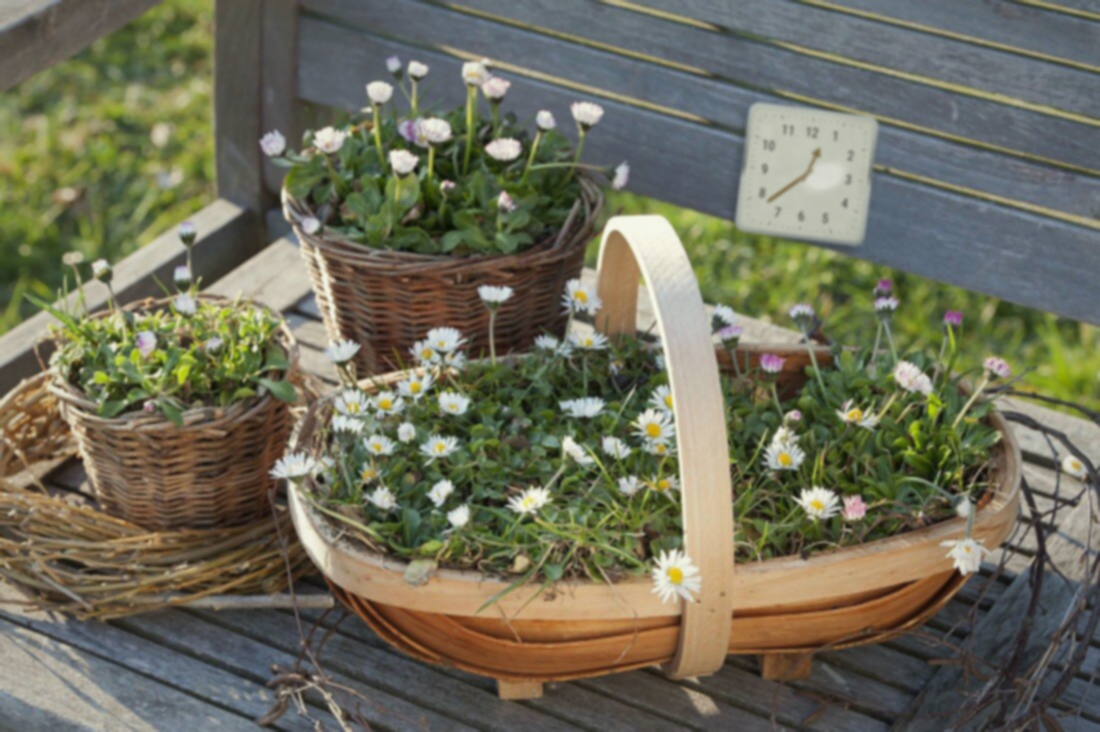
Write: 12 h 38 min
